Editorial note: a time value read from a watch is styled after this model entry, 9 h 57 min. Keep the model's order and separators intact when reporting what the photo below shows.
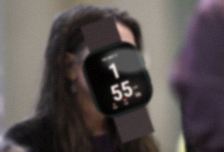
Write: 1 h 55 min
